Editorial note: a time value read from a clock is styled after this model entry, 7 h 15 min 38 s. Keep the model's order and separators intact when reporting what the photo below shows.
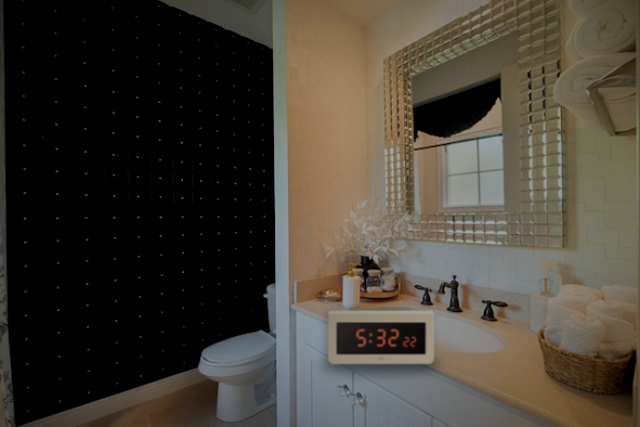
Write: 5 h 32 min 22 s
